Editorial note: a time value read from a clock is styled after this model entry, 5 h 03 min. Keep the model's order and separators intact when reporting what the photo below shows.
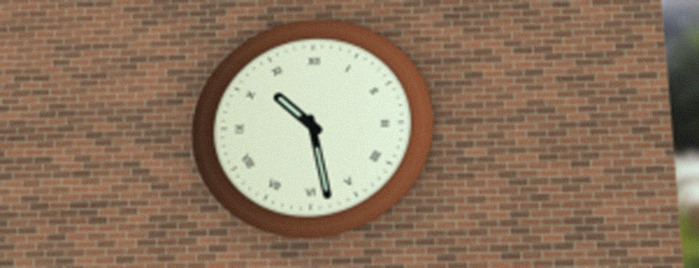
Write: 10 h 28 min
